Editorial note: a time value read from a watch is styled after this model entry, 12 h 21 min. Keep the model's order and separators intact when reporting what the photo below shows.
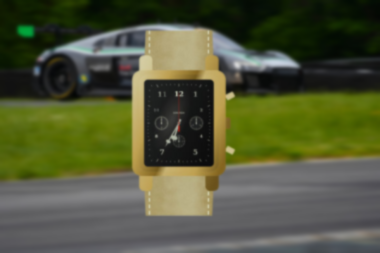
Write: 6 h 35 min
